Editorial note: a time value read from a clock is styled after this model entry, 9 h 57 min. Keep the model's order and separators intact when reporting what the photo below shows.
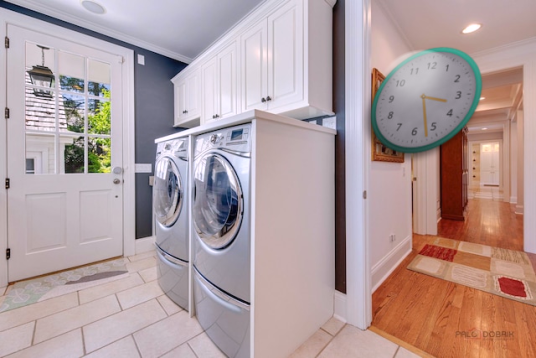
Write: 3 h 27 min
